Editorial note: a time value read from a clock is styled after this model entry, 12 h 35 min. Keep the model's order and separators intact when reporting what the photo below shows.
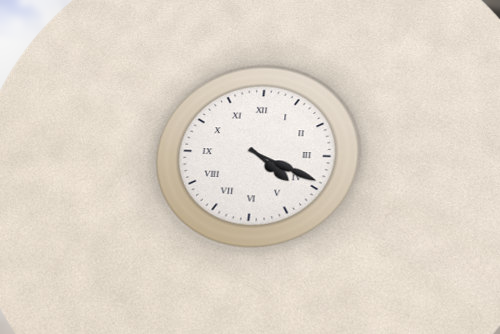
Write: 4 h 19 min
